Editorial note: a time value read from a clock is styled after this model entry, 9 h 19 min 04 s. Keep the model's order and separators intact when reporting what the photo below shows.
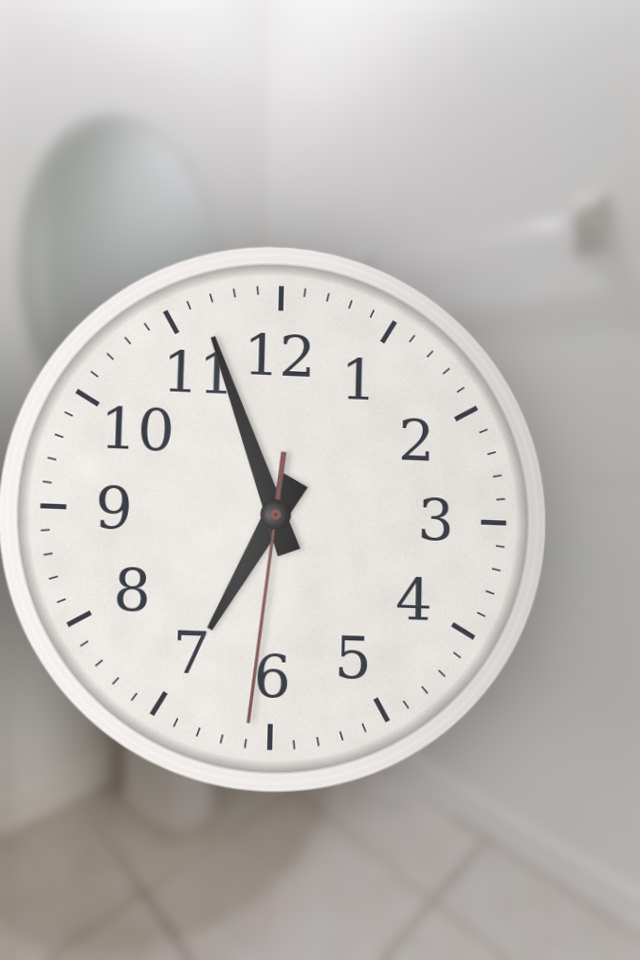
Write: 6 h 56 min 31 s
